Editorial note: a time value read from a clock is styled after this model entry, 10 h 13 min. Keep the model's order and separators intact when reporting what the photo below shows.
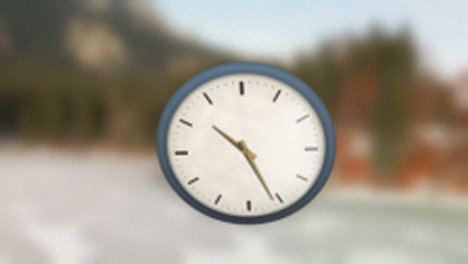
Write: 10 h 26 min
